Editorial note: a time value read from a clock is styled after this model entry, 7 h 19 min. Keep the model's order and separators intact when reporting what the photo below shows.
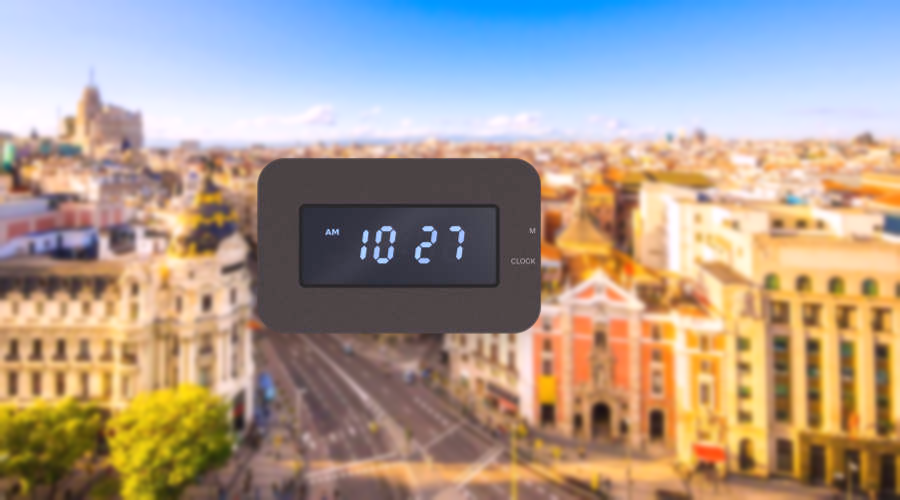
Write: 10 h 27 min
